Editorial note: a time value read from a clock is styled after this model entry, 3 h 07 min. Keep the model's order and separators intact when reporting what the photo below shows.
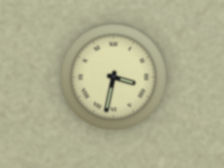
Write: 3 h 32 min
